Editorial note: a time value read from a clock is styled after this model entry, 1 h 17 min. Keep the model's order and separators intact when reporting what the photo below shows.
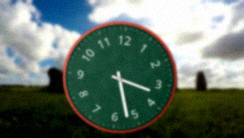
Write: 3 h 27 min
